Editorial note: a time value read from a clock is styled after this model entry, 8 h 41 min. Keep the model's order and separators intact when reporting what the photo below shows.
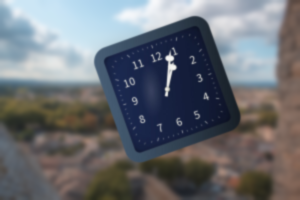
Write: 1 h 04 min
